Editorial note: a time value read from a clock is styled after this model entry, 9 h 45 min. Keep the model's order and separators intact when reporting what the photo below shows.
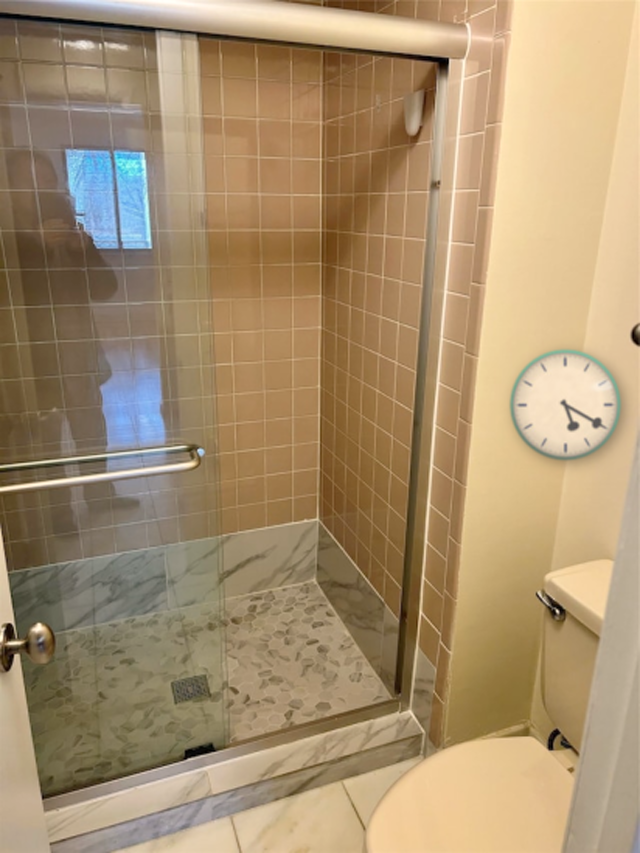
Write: 5 h 20 min
